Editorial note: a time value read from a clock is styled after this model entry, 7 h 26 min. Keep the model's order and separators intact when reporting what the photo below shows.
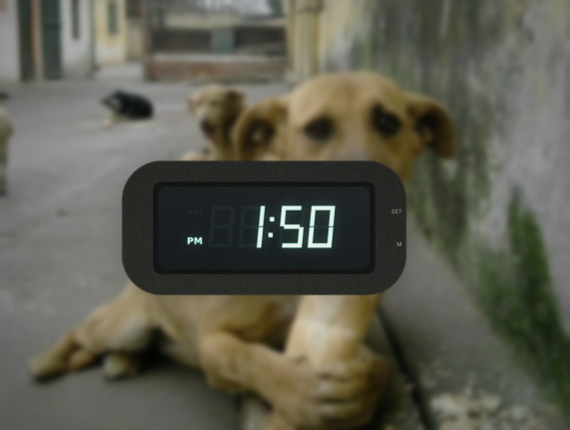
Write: 1 h 50 min
